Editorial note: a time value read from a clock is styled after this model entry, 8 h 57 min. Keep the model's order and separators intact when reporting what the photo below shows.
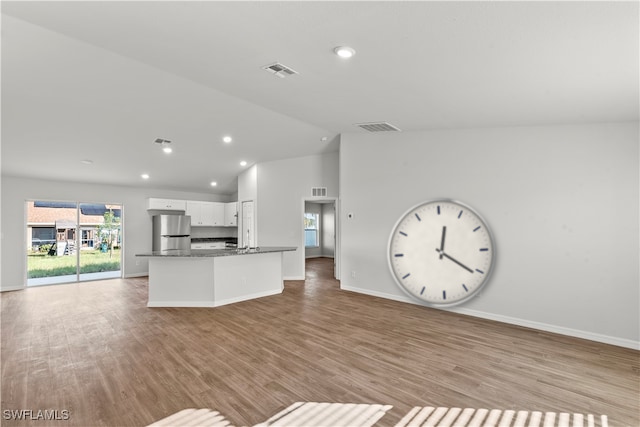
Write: 12 h 21 min
